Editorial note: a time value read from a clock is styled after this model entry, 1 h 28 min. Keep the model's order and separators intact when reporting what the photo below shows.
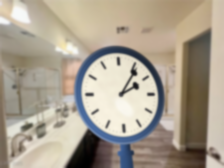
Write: 2 h 06 min
